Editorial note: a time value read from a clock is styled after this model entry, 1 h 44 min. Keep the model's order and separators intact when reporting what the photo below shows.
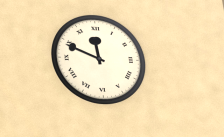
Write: 11 h 49 min
